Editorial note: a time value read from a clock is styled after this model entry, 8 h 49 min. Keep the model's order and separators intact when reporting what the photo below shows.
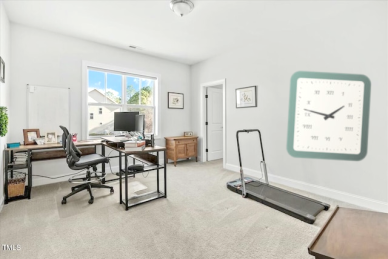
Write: 1 h 47 min
